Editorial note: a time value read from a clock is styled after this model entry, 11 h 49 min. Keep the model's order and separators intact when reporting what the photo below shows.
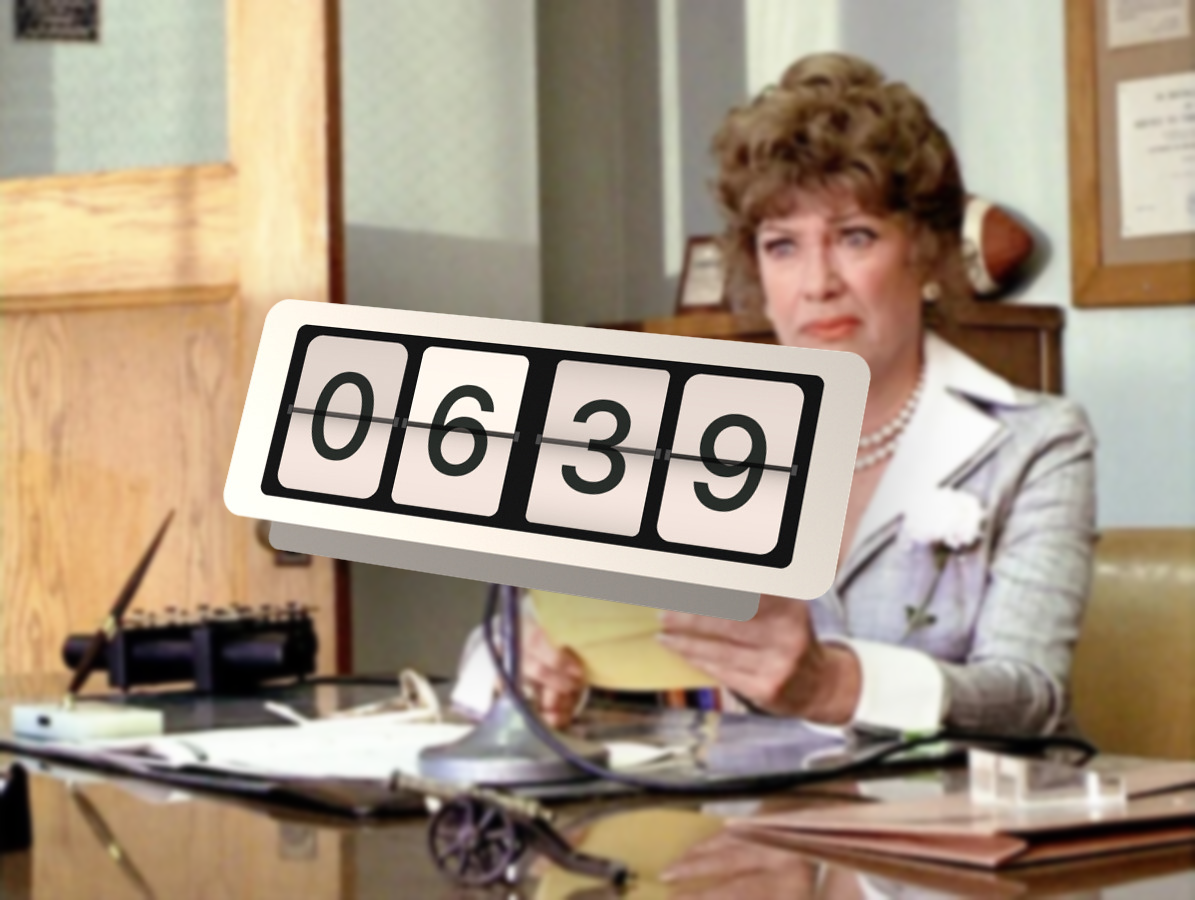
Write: 6 h 39 min
